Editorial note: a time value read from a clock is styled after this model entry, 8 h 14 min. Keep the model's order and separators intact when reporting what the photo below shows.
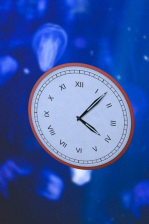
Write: 4 h 07 min
